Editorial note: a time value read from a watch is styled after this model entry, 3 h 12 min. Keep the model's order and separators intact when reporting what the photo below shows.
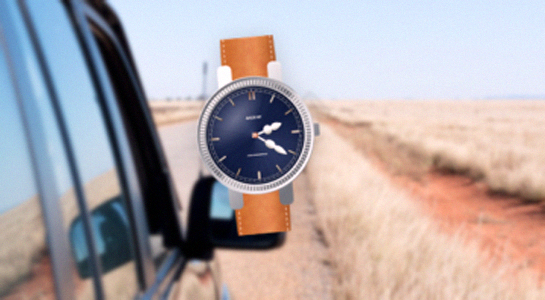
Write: 2 h 21 min
